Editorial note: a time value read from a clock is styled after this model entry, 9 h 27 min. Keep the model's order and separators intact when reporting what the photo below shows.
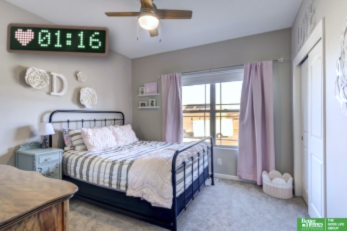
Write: 1 h 16 min
